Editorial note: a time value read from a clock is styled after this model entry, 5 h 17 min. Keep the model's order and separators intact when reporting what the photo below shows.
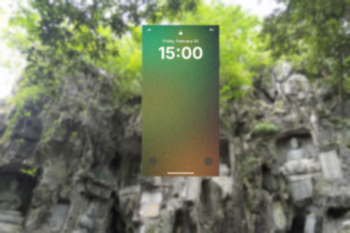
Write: 15 h 00 min
